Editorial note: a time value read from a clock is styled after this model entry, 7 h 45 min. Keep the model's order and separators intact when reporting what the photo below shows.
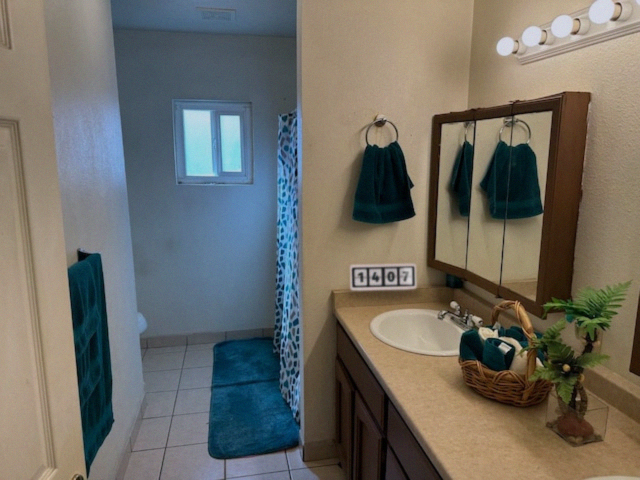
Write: 14 h 07 min
